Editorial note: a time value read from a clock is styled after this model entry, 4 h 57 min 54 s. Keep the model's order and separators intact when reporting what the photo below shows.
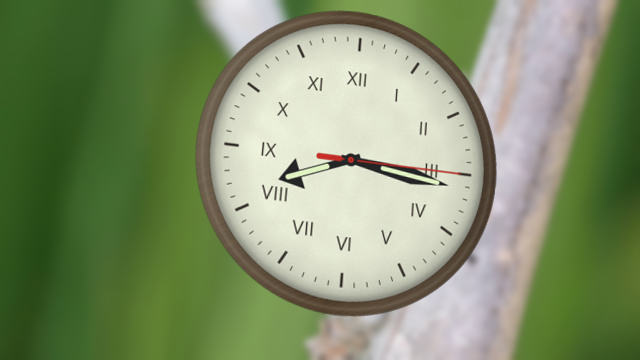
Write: 8 h 16 min 15 s
